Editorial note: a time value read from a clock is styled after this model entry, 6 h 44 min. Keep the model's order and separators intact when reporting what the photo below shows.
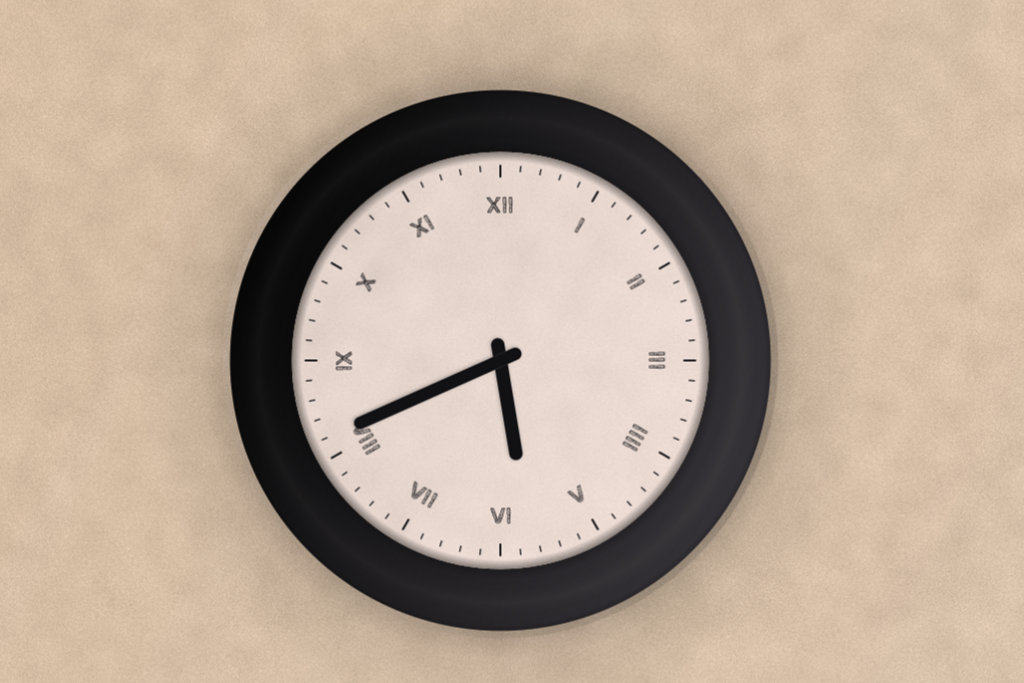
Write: 5 h 41 min
